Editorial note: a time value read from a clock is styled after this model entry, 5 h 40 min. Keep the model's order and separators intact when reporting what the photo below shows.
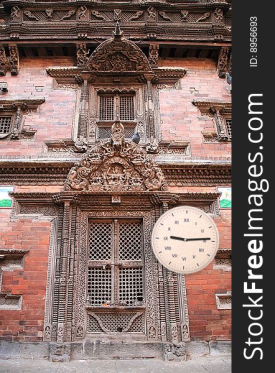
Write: 9 h 14 min
